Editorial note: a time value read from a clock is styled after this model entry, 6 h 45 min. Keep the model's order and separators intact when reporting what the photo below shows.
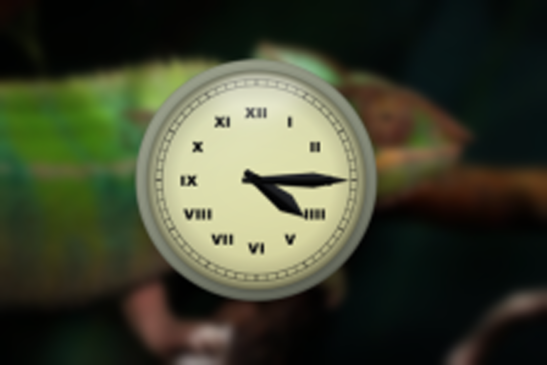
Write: 4 h 15 min
